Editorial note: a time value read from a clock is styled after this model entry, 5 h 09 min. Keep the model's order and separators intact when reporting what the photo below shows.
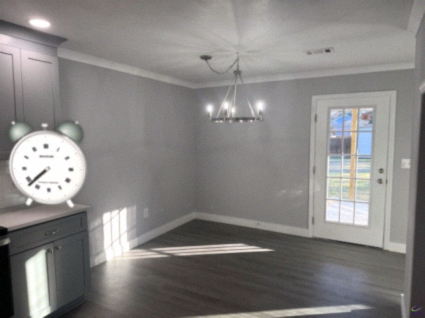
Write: 7 h 38 min
